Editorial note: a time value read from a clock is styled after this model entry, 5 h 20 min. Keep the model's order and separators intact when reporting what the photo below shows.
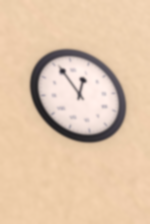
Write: 12 h 56 min
